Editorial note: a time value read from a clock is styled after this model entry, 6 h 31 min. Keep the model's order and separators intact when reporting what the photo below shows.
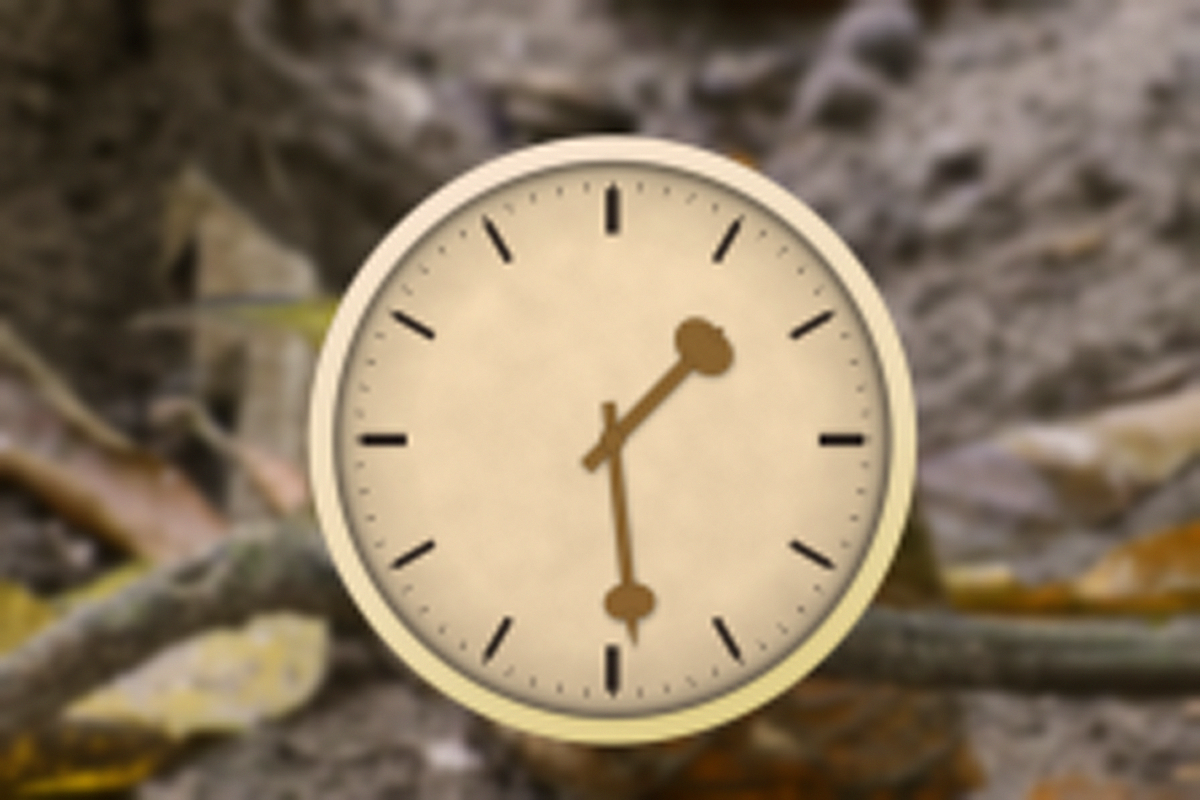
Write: 1 h 29 min
